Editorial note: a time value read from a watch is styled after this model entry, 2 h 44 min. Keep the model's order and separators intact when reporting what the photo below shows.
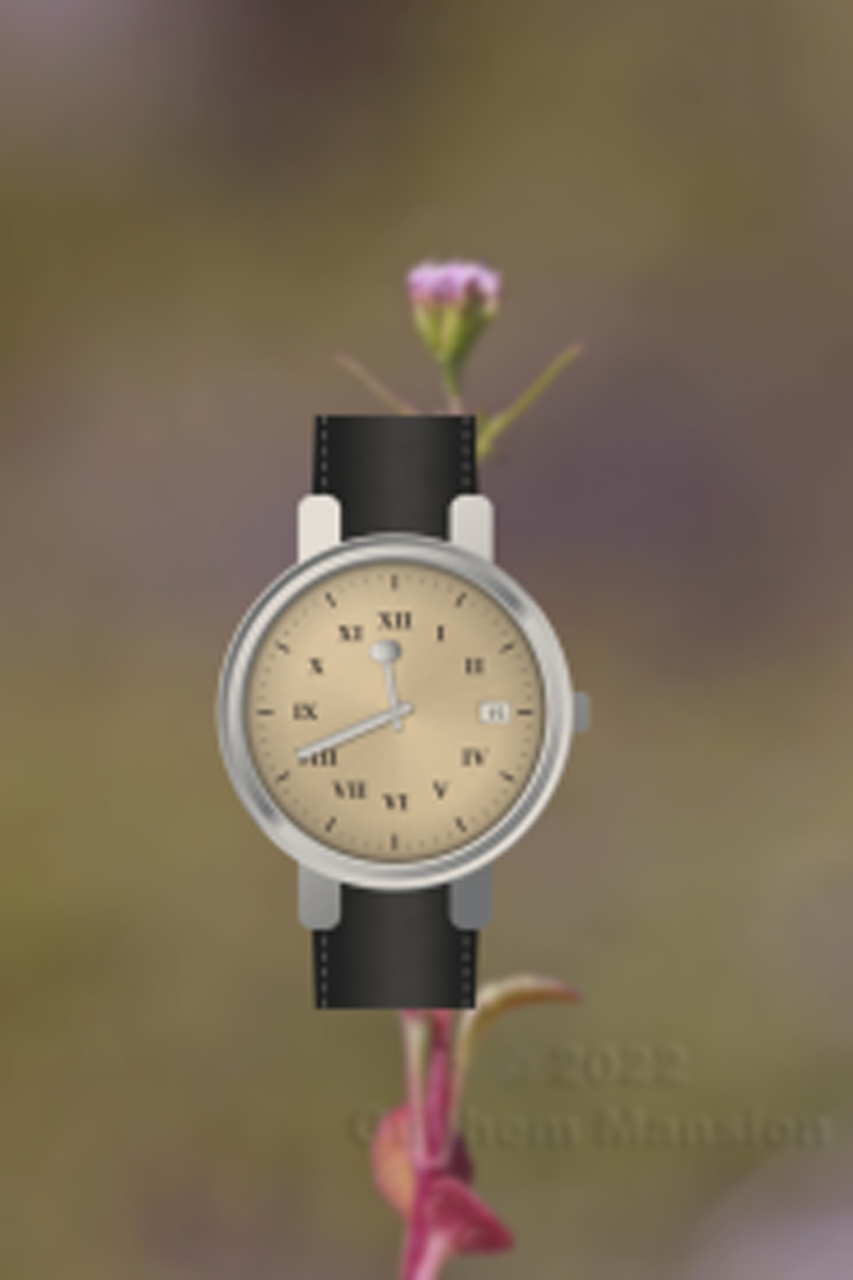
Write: 11 h 41 min
